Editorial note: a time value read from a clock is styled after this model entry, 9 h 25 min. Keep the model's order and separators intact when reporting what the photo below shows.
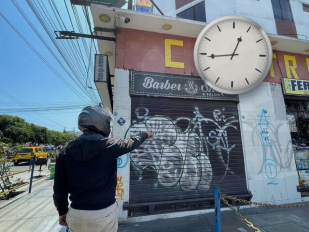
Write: 12 h 44 min
